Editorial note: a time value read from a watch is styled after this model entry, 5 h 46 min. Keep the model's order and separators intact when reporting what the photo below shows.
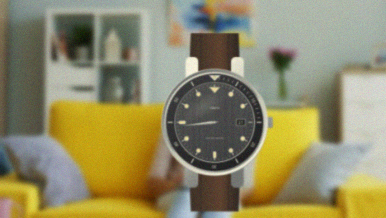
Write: 8 h 44 min
